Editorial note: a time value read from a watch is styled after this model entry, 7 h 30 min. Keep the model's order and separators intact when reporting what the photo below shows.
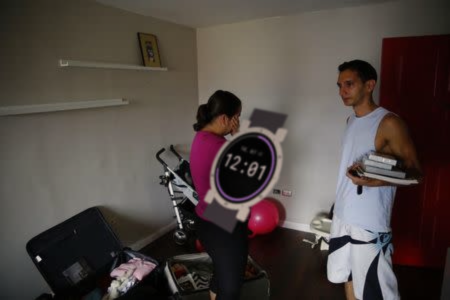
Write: 12 h 01 min
